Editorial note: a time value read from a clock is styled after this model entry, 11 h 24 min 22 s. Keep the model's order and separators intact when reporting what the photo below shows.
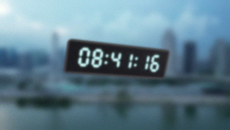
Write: 8 h 41 min 16 s
